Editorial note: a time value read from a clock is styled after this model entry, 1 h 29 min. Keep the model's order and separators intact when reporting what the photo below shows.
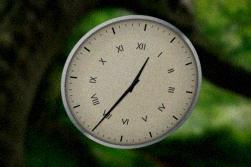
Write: 12 h 35 min
